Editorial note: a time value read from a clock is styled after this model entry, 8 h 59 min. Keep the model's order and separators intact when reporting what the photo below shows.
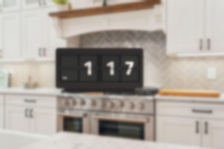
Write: 1 h 17 min
